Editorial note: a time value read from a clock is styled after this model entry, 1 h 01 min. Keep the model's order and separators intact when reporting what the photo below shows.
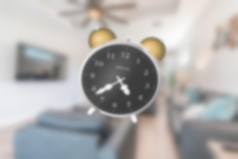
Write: 4 h 38 min
